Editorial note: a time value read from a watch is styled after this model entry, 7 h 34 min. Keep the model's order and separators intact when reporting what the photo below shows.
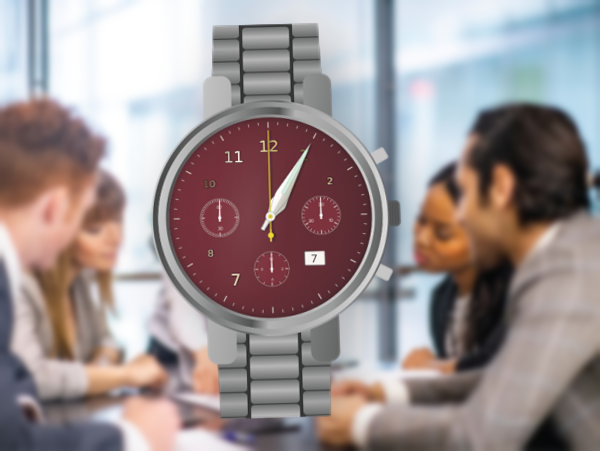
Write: 1 h 05 min
